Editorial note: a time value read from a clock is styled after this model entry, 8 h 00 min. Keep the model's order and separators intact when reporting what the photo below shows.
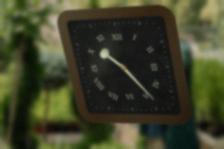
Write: 10 h 24 min
